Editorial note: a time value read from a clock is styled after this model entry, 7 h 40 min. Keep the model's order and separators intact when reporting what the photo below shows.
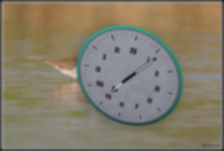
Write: 7 h 06 min
